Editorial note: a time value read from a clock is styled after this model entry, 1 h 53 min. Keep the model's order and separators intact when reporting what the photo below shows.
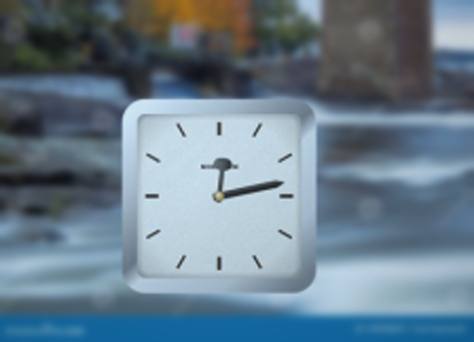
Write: 12 h 13 min
